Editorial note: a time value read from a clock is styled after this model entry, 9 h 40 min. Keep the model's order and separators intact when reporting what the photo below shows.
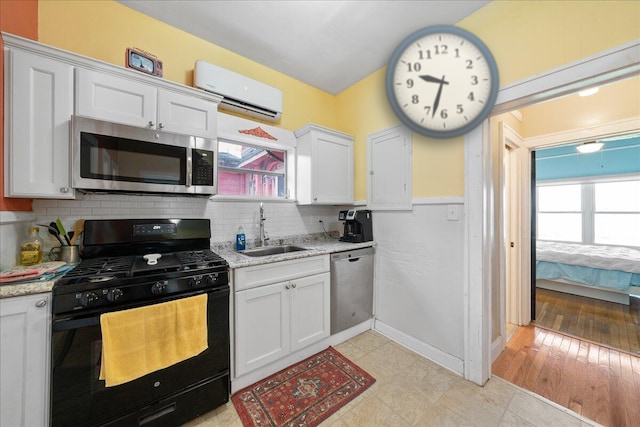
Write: 9 h 33 min
